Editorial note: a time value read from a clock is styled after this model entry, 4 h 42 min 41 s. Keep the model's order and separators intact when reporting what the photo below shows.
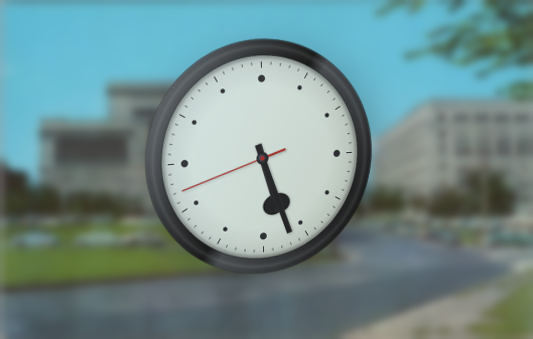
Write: 5 h 26 min 42 s
